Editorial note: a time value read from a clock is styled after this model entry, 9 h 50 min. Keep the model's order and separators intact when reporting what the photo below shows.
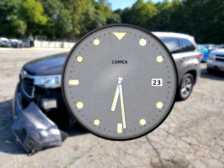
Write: 6 h 29 min
